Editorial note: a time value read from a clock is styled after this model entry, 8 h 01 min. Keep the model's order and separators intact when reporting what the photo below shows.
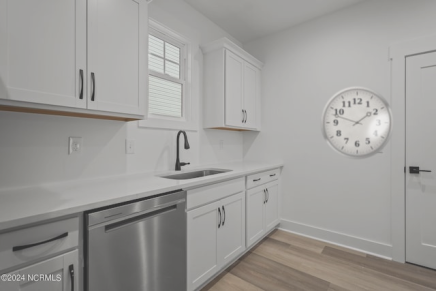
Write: 1 h 48 min
